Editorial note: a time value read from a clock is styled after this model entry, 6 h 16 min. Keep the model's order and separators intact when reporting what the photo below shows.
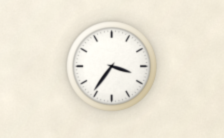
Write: 3 h 36 min
